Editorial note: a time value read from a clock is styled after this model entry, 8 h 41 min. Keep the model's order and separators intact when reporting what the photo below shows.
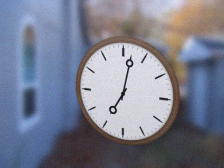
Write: 7 h 02 min
